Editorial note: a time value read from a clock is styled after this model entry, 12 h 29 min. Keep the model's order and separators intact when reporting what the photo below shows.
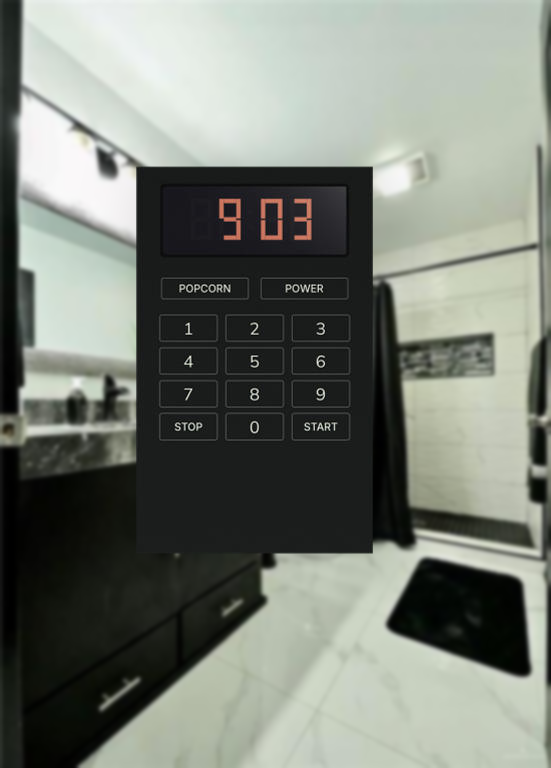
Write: 9 h 03 min
